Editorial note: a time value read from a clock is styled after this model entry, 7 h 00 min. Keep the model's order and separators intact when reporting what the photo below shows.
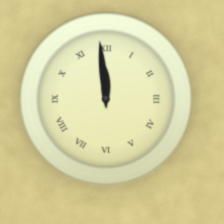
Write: 11 h 59 min
